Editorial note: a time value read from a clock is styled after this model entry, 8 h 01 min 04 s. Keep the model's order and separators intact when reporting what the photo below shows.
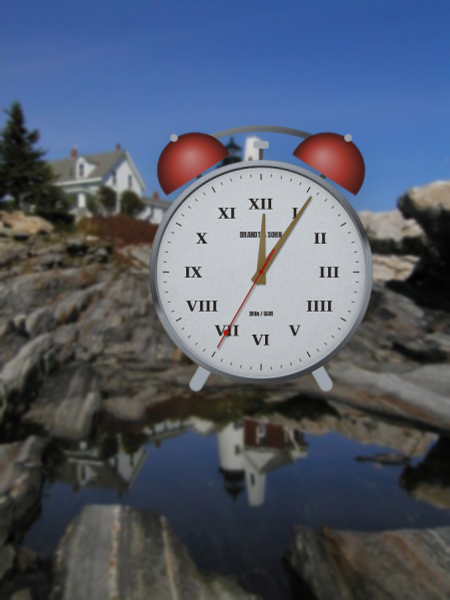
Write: 12 h 05 min 35 s
